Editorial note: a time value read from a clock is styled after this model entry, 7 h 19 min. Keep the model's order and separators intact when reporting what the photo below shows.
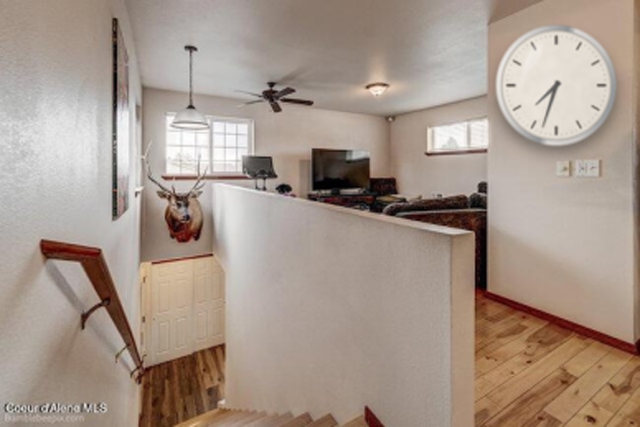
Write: 7 h 33 min
